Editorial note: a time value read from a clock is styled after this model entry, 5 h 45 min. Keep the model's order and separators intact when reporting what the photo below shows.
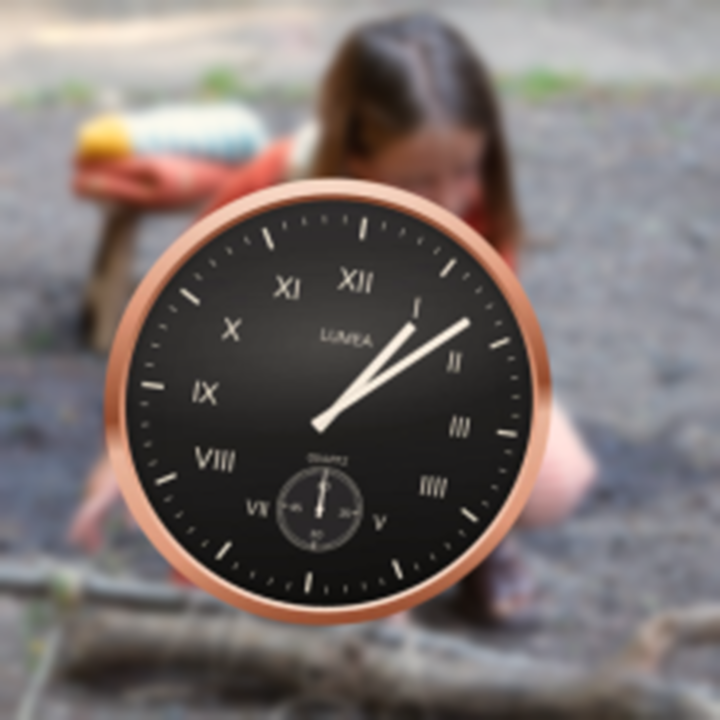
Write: 1 h 08 min
